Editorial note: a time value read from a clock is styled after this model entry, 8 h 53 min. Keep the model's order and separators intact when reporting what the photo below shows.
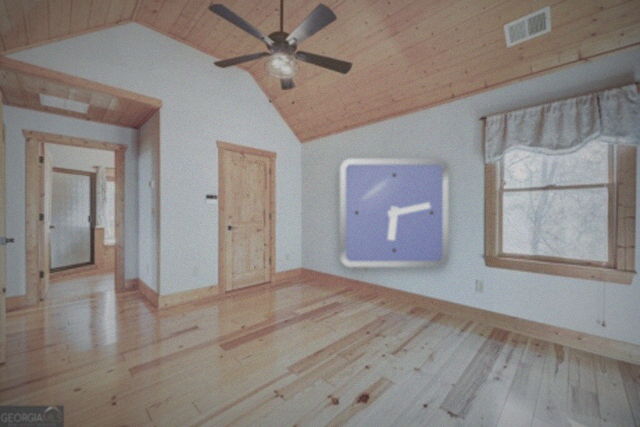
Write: 6 h 13 min
